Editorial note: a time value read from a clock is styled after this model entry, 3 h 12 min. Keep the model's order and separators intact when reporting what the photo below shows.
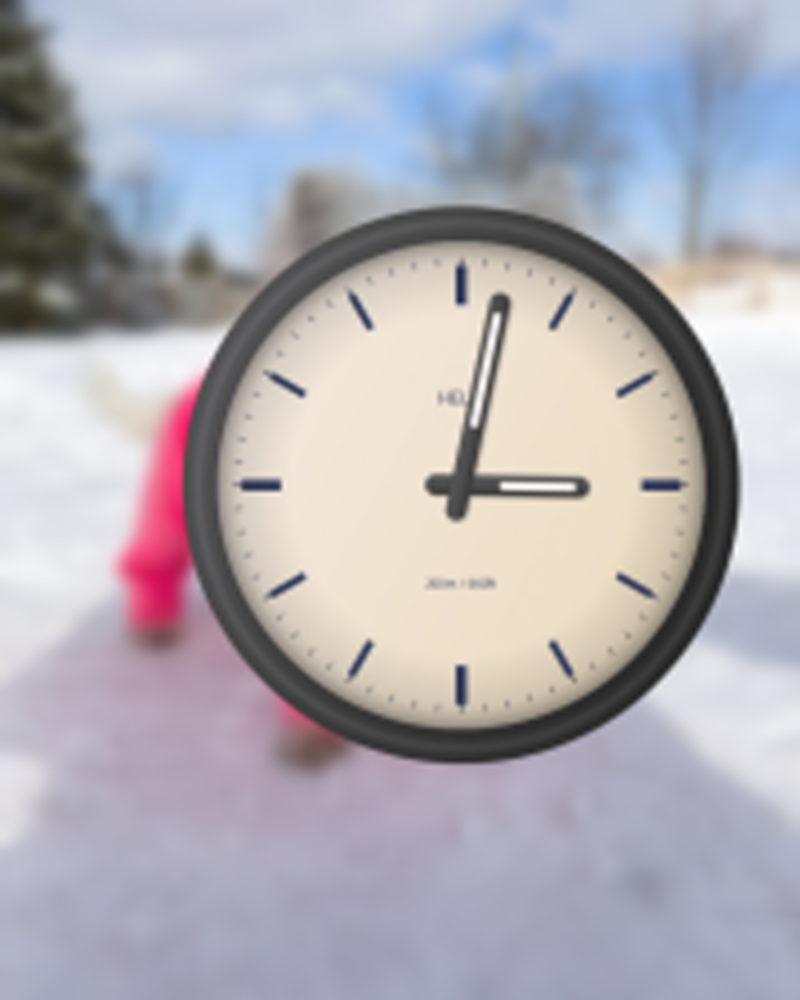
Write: 3 h 02 min
